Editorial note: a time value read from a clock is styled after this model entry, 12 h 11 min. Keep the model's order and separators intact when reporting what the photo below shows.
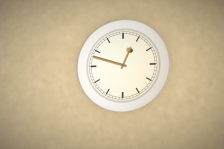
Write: 12 h 48 min
